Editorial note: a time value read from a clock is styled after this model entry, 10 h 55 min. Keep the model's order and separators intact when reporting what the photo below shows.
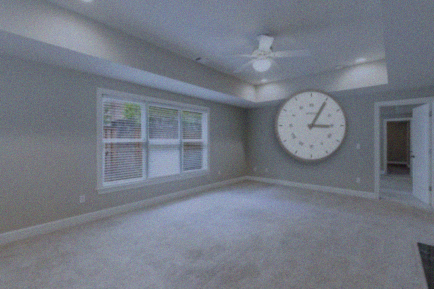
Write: 3 h 05 min
